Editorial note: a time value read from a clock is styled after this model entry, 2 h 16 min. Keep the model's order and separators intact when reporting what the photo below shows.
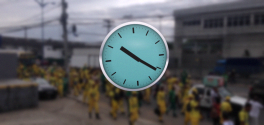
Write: 10 h 21 min
